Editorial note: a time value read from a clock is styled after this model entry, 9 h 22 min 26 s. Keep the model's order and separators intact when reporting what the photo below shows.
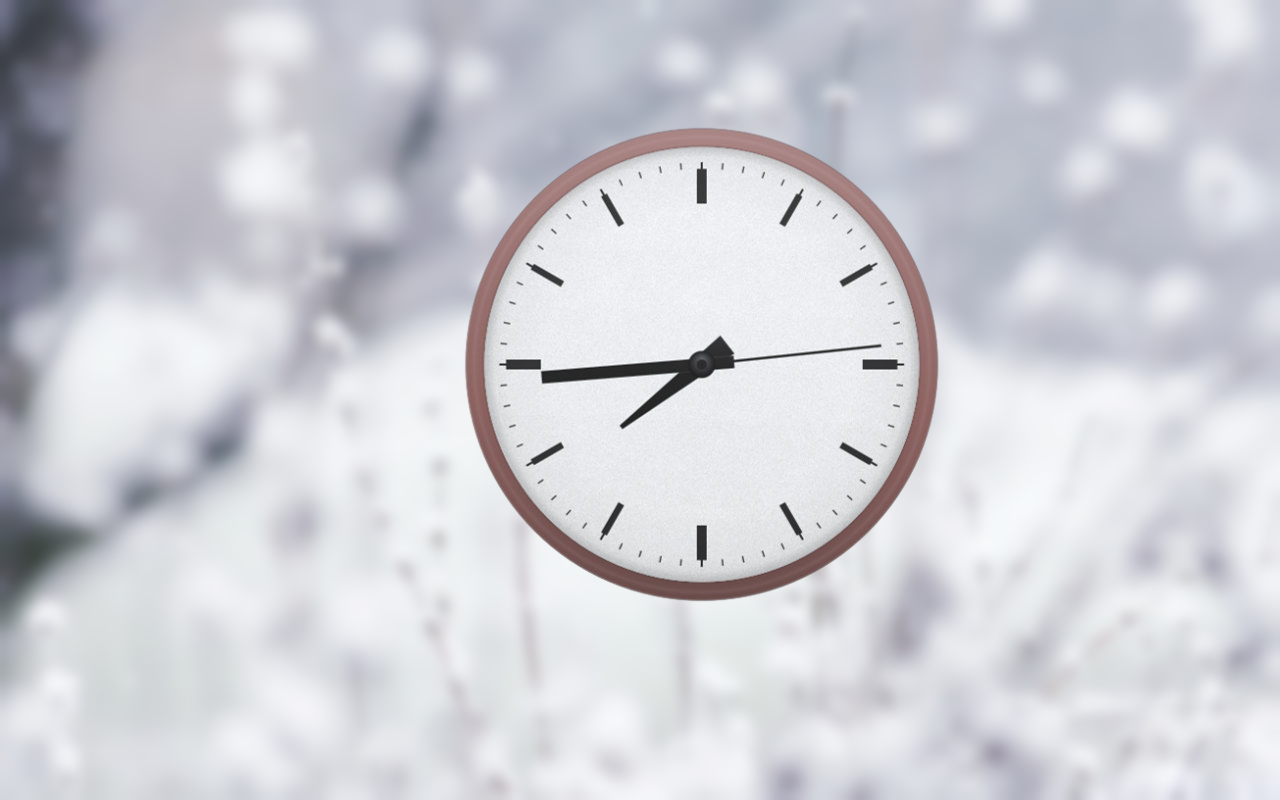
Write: 7 h 44 min 14 s
